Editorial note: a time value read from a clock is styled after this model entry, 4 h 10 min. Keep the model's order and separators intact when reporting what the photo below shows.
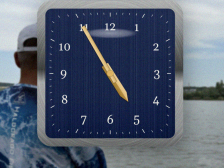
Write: 4 h 55 min
